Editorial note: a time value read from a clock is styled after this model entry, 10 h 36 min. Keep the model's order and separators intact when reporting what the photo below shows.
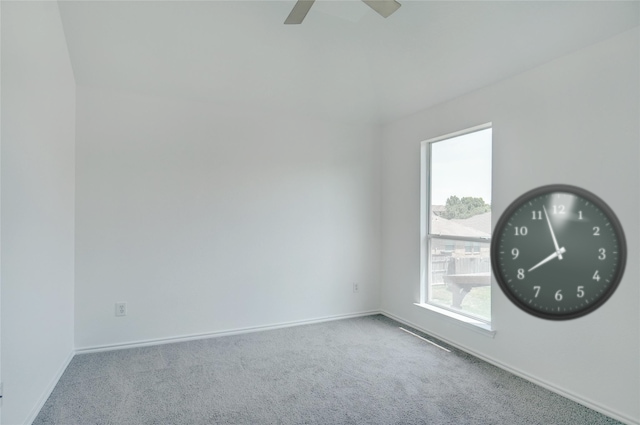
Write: 7 h 57 min
